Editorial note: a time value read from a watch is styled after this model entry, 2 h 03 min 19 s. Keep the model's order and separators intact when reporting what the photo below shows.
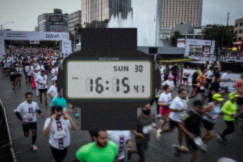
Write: 16 h 15 min 41 s
